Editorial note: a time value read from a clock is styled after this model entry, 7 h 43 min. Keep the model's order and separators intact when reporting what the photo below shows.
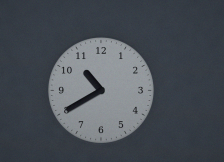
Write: 10 h 40 min
